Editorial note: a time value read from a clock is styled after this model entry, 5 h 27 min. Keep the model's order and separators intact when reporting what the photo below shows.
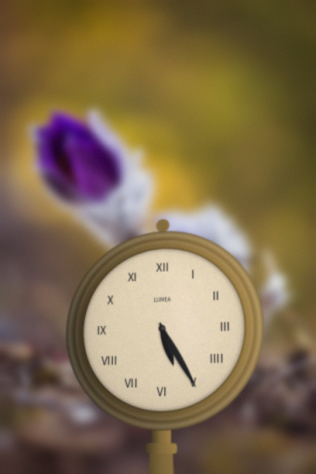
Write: 5 h 25 min
